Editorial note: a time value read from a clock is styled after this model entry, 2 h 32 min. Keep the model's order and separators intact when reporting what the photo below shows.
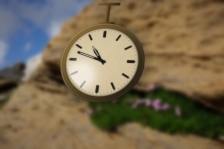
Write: 10 h 48 min
